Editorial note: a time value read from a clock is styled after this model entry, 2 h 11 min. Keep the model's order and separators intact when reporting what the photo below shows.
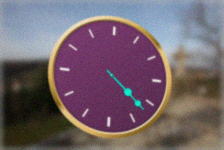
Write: 4 h 22 min
